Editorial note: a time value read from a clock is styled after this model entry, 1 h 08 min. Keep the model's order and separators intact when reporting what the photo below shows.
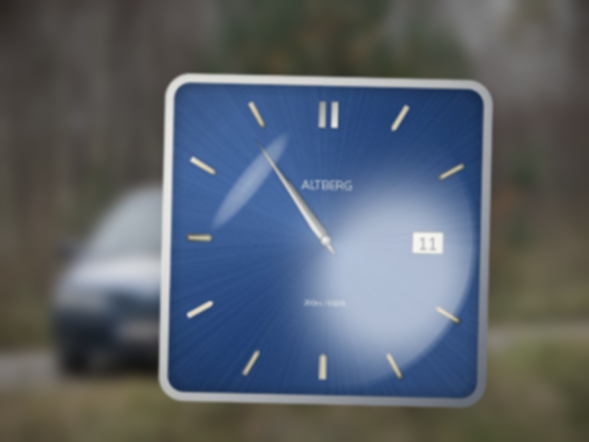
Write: 10 h 54 min
